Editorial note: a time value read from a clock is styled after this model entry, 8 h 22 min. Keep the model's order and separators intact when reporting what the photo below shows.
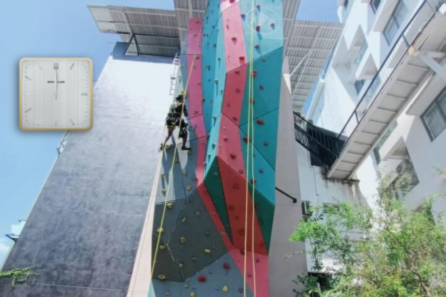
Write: 12 h 00 min
